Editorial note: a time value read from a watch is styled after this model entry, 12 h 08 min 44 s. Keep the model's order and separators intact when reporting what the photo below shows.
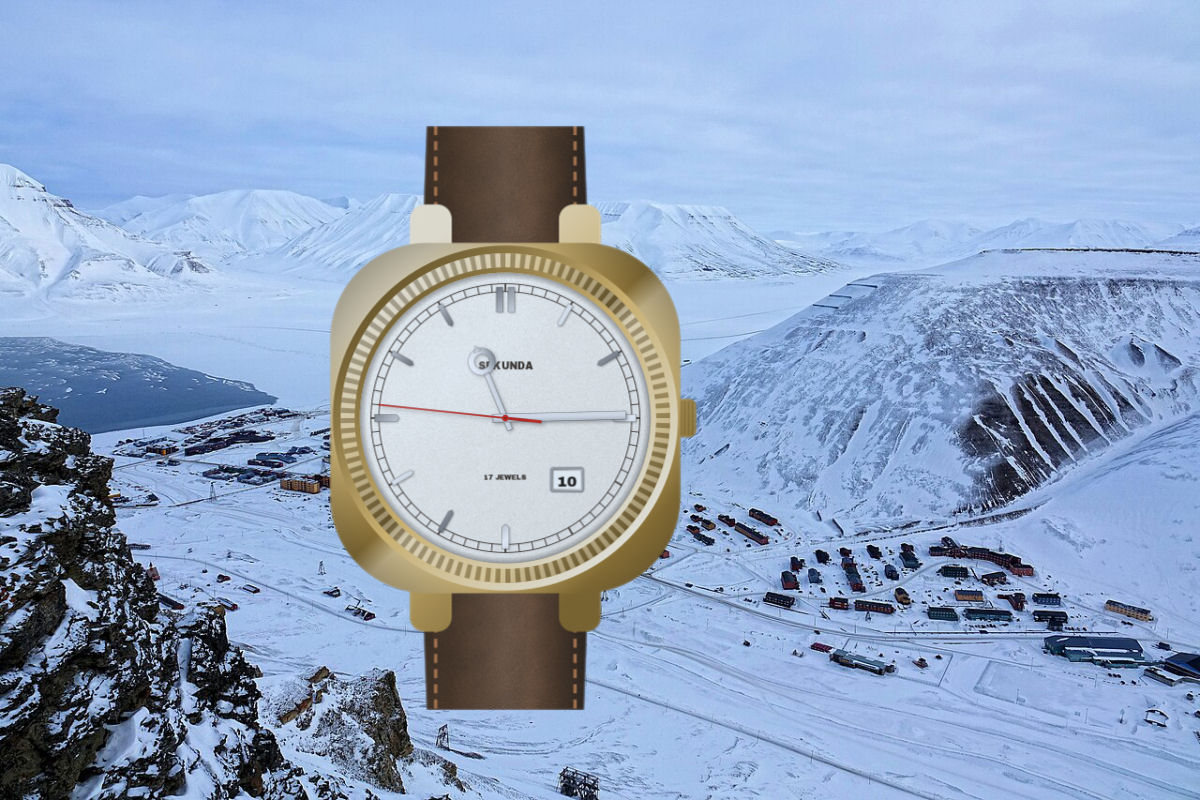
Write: 11 h 14 min 46 s
